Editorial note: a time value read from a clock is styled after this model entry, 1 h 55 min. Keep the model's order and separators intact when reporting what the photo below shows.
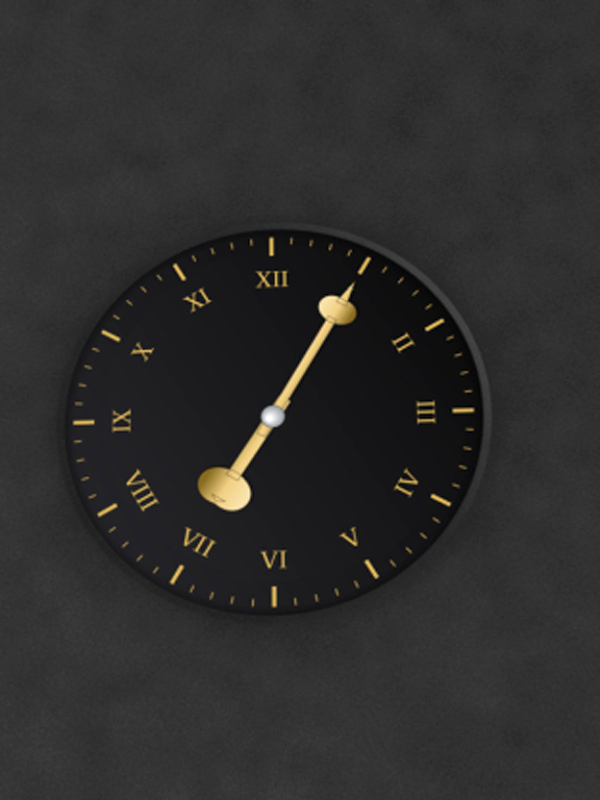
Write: 7 h 05 min
